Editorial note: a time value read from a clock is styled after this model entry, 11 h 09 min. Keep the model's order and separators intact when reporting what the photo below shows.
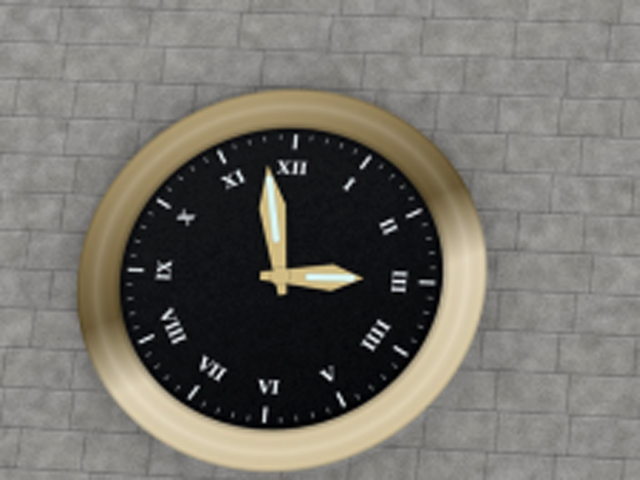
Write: 2 h 58 min
